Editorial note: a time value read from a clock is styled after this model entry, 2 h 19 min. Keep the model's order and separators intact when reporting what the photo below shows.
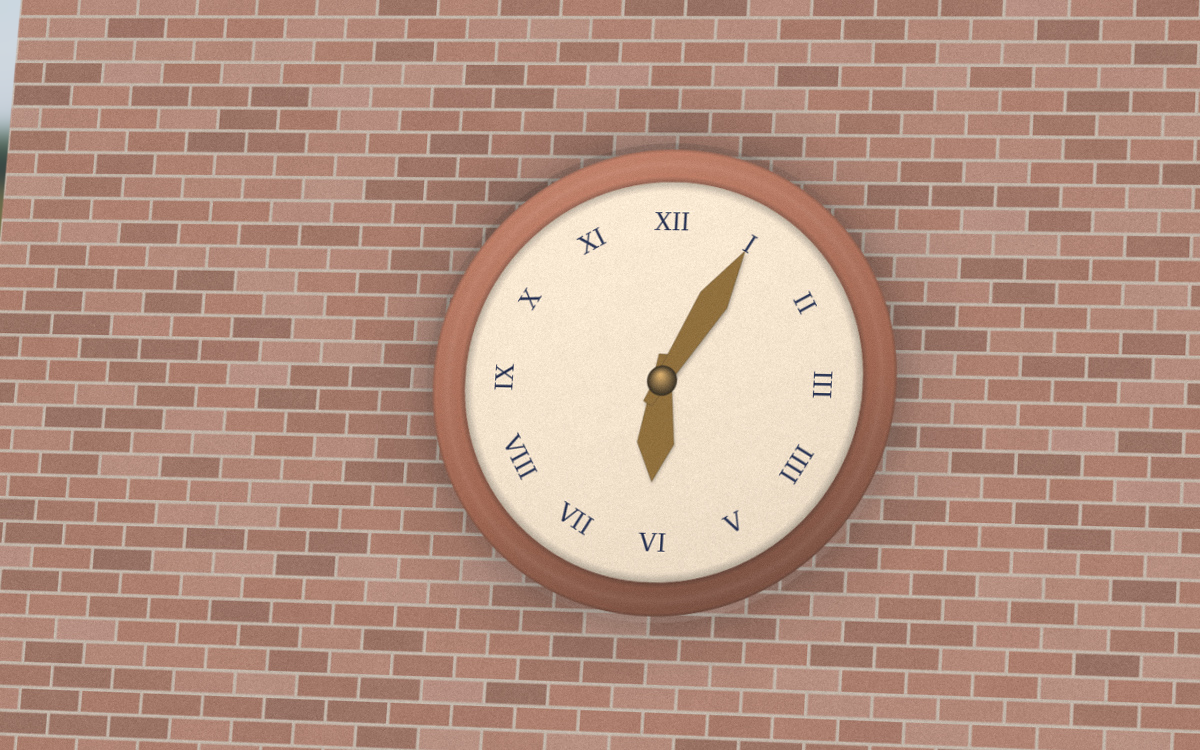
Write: 6 h 05 min
